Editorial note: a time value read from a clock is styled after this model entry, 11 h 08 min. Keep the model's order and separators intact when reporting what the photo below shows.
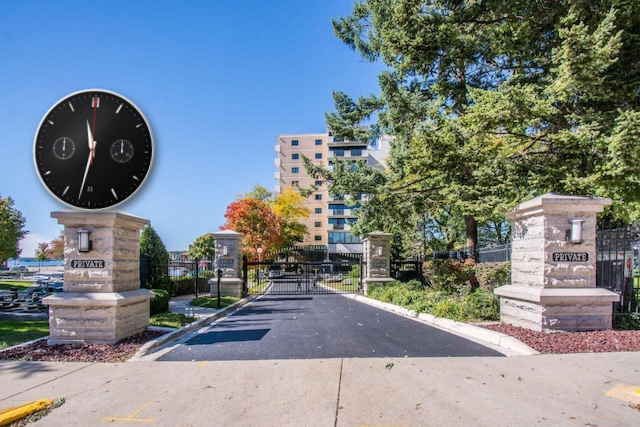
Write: 11 h 32 min
